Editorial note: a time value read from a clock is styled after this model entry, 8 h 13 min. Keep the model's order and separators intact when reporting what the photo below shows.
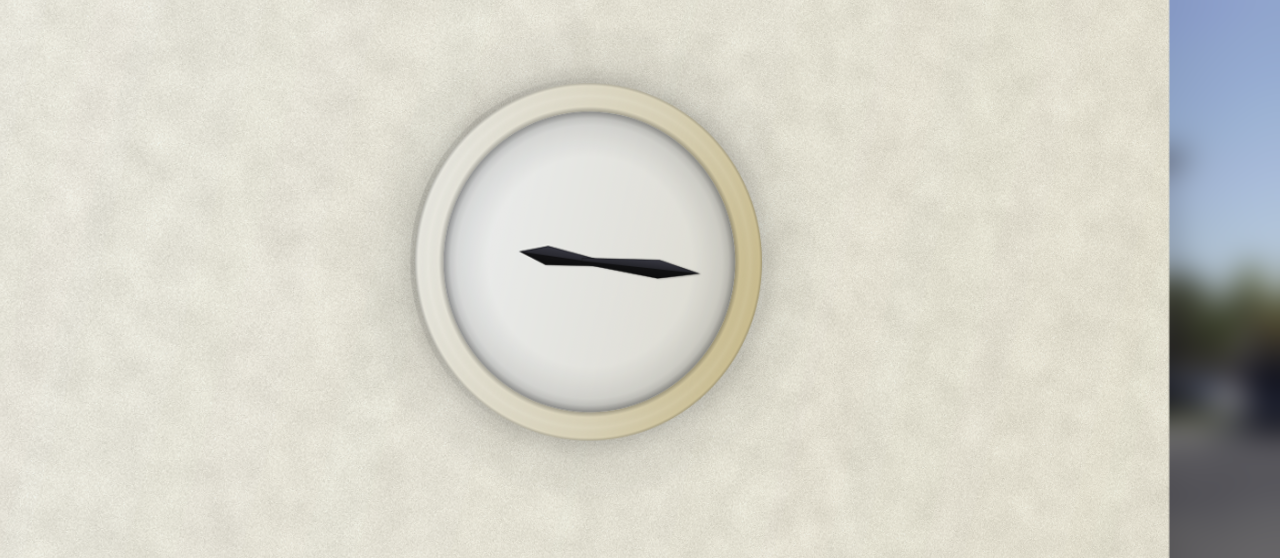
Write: 9 h 16 min
